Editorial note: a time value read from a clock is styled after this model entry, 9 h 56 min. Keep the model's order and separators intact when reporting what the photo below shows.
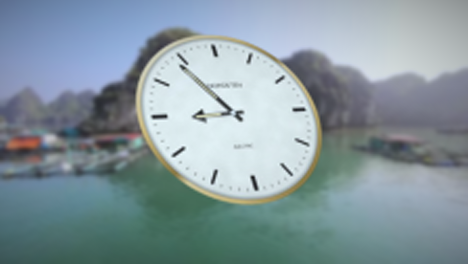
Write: 8 h 54 min
